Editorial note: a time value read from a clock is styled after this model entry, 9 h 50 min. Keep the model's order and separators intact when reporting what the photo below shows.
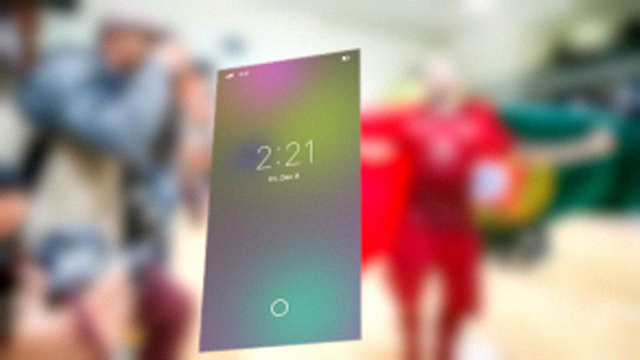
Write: 2 h 21 min
